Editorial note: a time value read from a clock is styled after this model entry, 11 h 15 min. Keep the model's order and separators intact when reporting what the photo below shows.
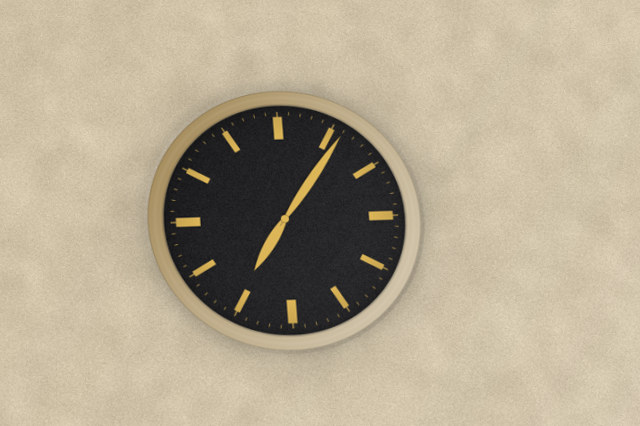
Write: 7 h 06 min
